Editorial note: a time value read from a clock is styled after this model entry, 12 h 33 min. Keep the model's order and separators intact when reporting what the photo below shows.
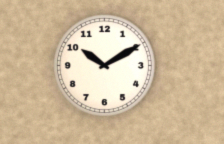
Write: 10 h 10 min
